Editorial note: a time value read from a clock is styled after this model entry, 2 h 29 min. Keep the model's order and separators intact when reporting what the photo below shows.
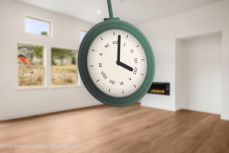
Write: 4 h 02 min
